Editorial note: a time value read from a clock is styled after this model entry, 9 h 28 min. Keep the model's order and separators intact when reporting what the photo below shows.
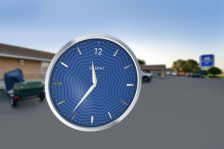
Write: 11 h 36 min
